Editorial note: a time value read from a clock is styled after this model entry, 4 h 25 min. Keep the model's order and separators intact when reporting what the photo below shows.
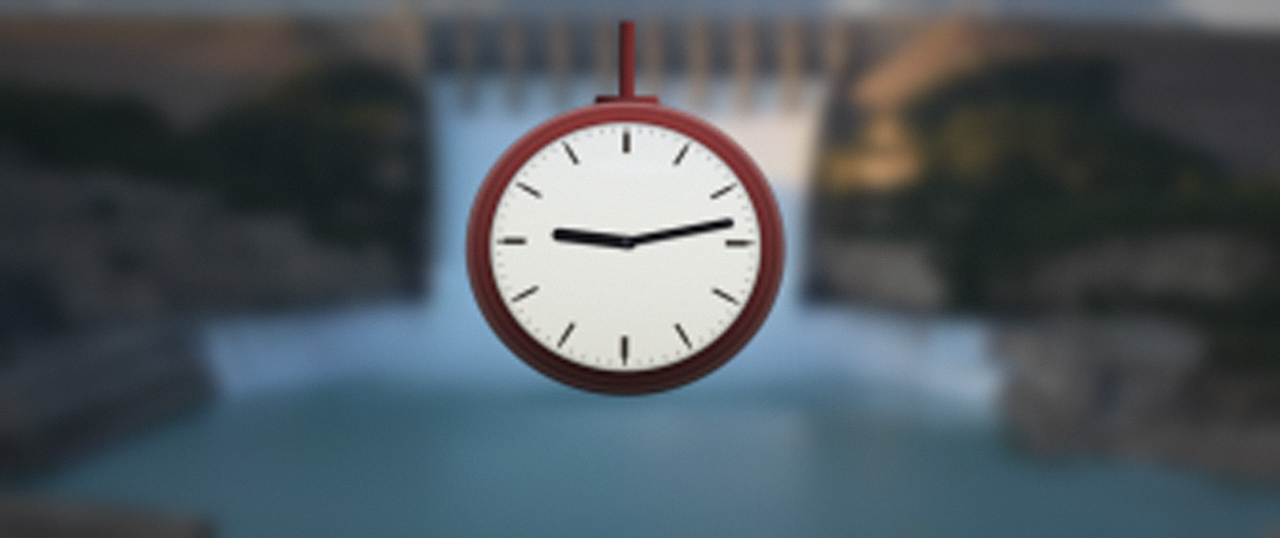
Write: 9 h 13 min
